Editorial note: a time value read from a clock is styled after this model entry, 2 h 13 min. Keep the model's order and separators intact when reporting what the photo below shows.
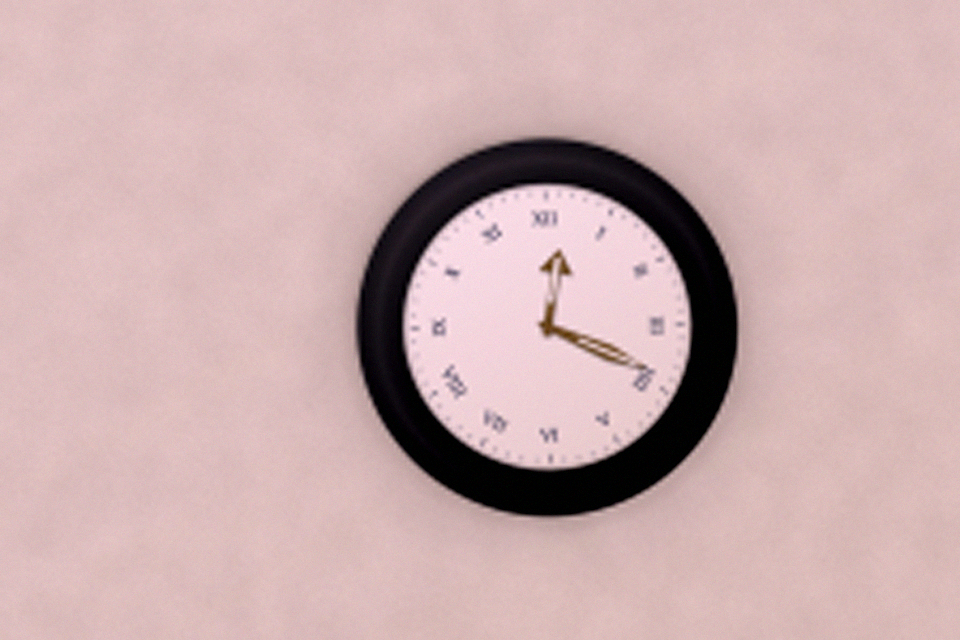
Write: 12 h 19 min
